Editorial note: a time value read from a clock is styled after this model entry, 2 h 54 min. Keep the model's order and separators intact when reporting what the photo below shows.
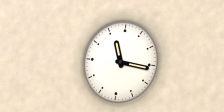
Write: 11 h 16 min
